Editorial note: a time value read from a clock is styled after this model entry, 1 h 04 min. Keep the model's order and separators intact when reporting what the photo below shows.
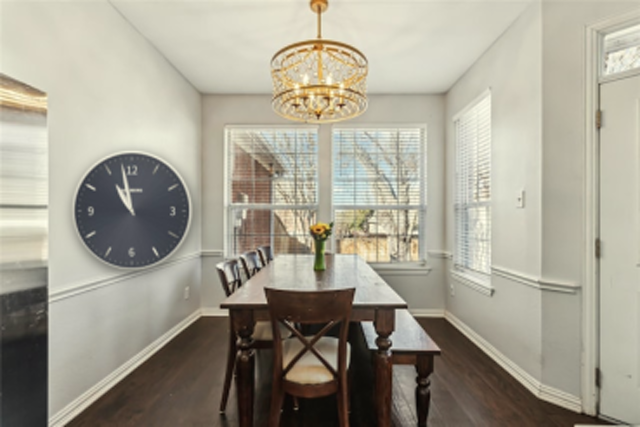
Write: 10 h 58 min
